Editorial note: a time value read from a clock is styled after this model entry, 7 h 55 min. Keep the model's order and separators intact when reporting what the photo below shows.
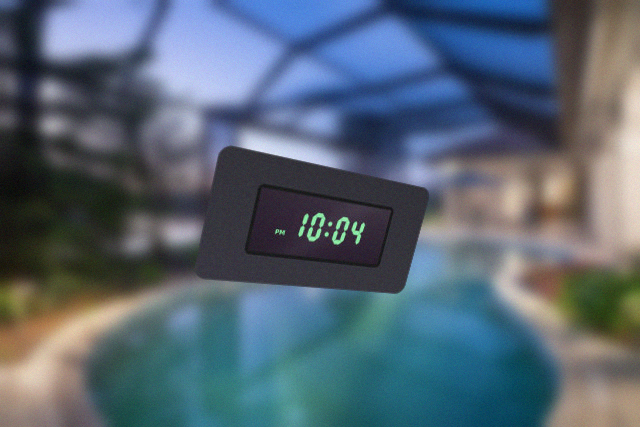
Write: 10 h 04 min
